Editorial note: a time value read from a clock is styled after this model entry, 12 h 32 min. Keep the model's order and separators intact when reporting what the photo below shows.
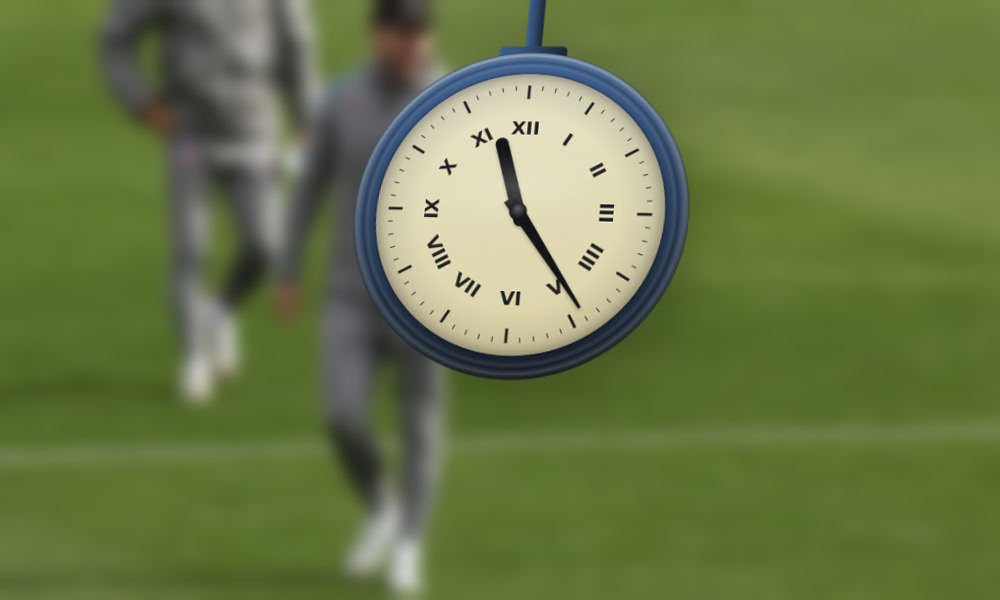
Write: 11 h 24 min
